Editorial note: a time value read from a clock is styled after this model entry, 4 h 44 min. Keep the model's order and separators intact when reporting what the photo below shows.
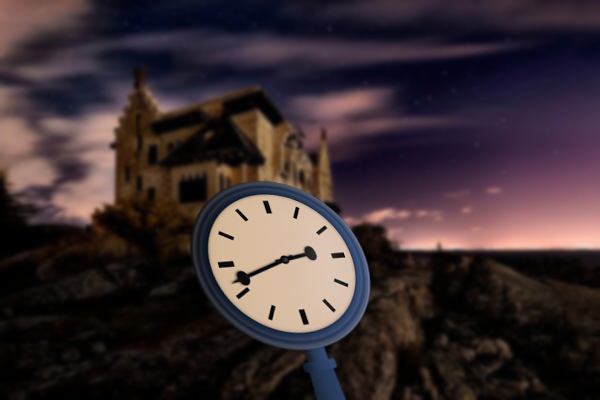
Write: 2 h 42 min
